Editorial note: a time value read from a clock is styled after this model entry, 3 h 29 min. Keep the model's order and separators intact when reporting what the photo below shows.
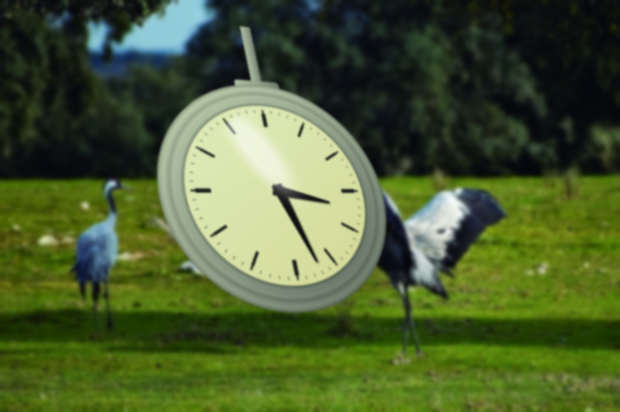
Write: 3 h 27 min
